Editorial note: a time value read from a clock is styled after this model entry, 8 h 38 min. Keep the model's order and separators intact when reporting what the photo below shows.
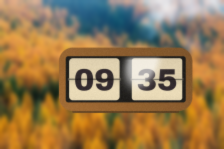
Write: 9 h 35 min
